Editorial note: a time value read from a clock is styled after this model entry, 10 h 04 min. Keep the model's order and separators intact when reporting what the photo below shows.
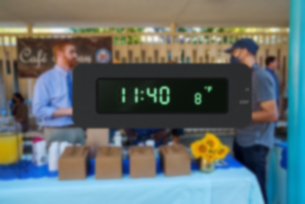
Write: 11 h 40 min
